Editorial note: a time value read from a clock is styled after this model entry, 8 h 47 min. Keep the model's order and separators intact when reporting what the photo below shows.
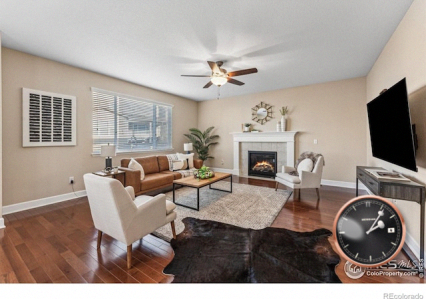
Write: 2 h 06 min
